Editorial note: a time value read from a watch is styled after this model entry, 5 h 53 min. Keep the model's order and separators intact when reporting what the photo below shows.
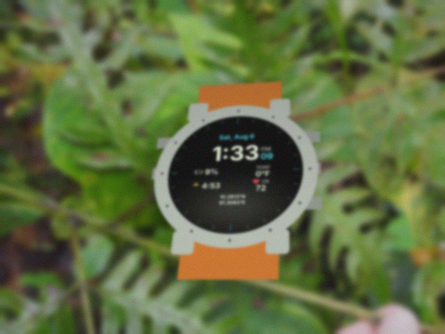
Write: 1 h 33 min
